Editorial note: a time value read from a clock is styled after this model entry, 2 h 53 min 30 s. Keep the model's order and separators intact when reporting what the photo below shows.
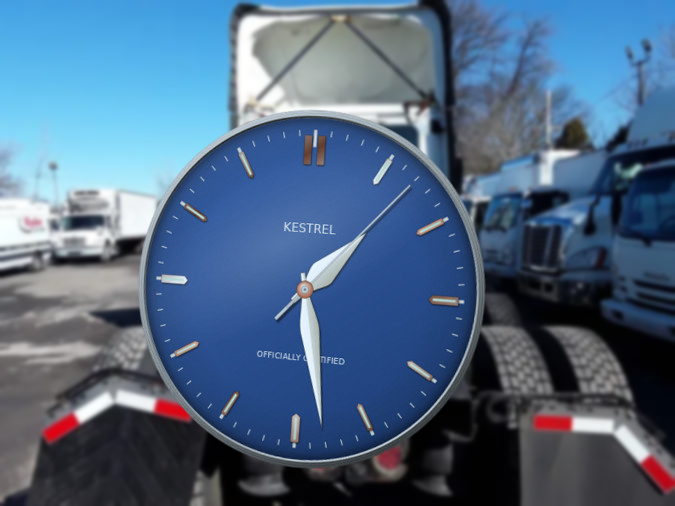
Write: 1 h 28 min 07 s
